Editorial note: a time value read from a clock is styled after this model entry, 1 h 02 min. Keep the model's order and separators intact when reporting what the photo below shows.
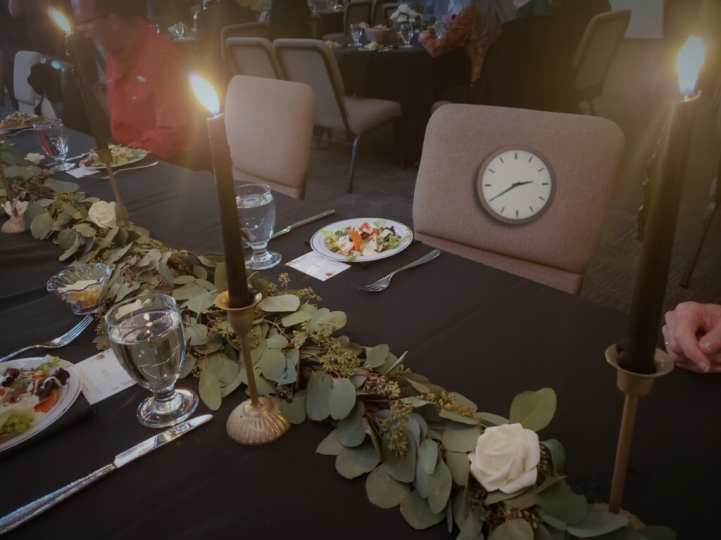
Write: 2 h 40 min
